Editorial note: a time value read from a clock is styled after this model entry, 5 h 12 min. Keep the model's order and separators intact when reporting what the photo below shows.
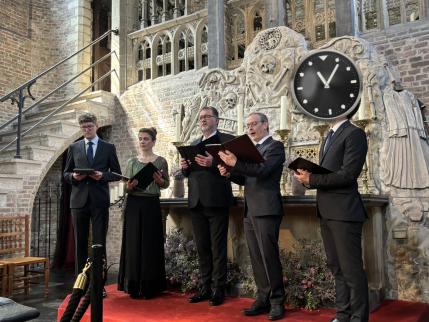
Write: 11 h 06 min
